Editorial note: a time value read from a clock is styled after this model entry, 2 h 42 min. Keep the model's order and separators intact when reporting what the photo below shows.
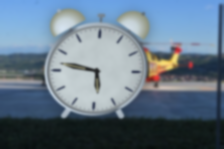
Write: 5 h 47 min
